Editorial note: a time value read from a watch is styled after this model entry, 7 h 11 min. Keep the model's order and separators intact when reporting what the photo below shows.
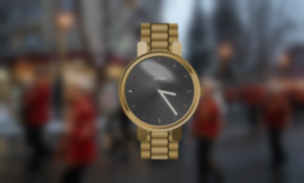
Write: 3 h 24 min
